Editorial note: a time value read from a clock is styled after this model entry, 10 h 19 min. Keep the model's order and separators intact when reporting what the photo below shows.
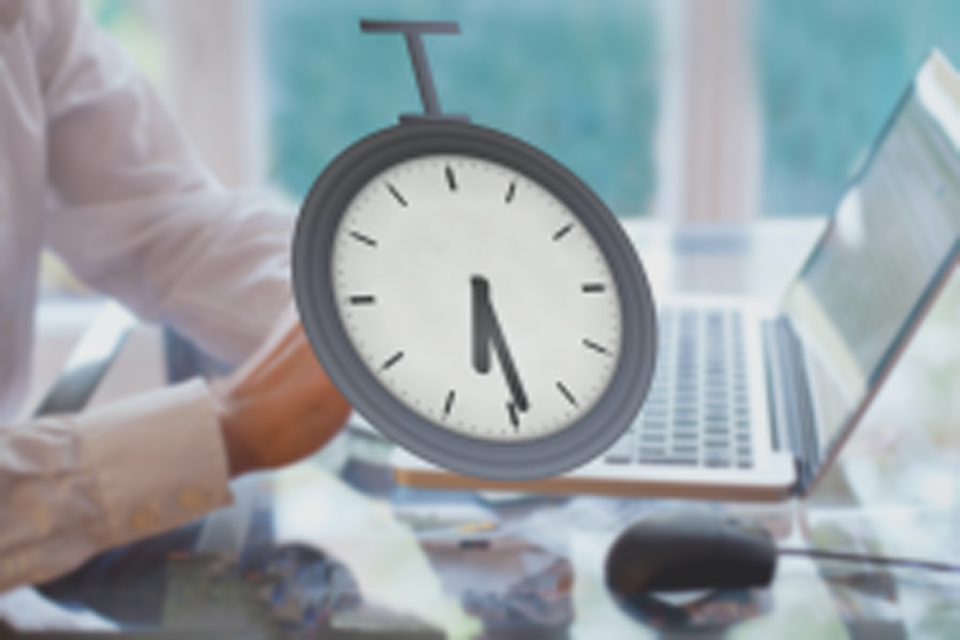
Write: 6 h 29 min
